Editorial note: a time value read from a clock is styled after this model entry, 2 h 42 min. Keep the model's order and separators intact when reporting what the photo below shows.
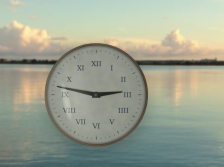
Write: 2 h 47 min
